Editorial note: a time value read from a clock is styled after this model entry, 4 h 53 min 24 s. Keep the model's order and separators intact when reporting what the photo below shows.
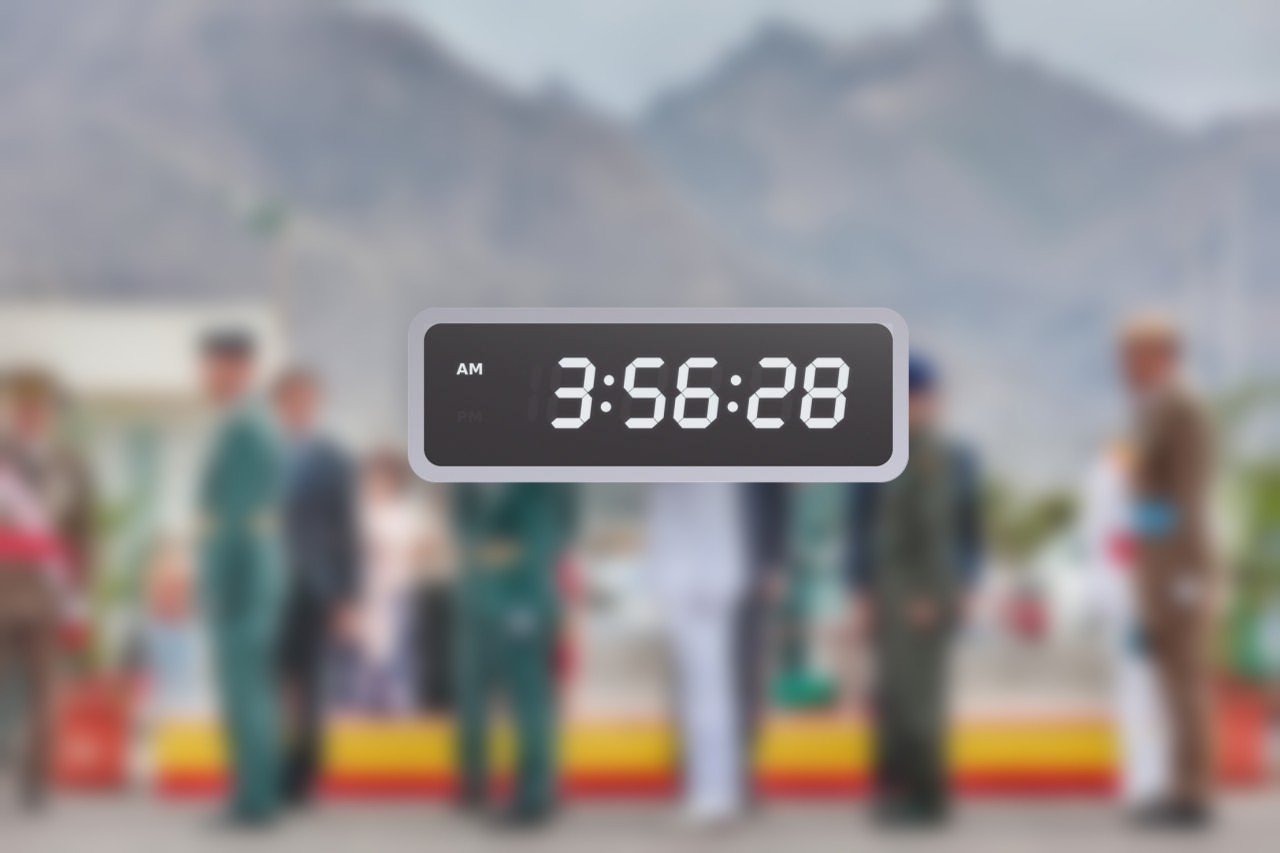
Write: 3 h 56 min 28 s
